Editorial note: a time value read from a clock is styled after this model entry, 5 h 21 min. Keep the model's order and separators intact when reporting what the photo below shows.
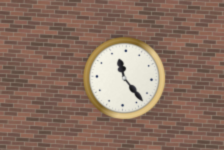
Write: 11 h 23 min
